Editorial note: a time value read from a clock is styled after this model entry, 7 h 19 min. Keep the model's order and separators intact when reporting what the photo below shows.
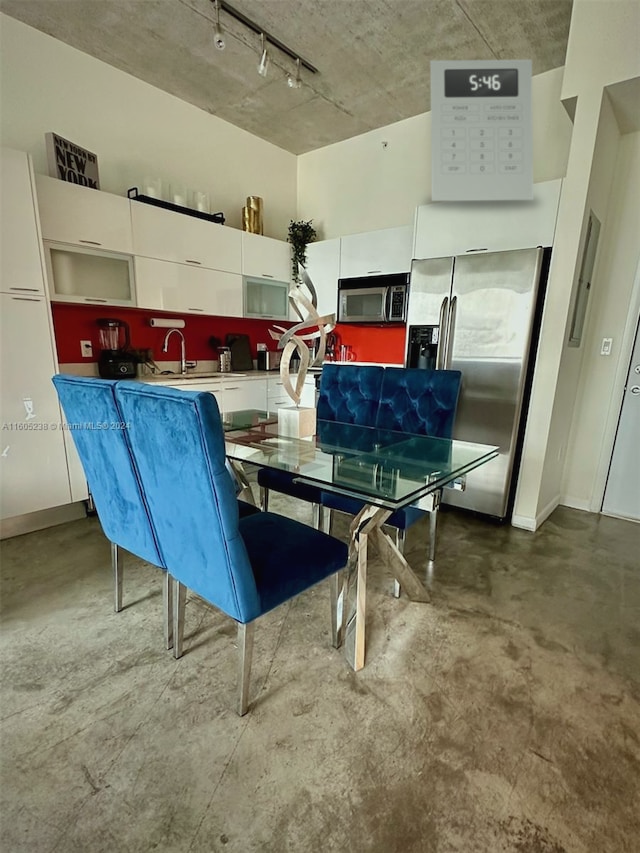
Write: 5 h 46 min
